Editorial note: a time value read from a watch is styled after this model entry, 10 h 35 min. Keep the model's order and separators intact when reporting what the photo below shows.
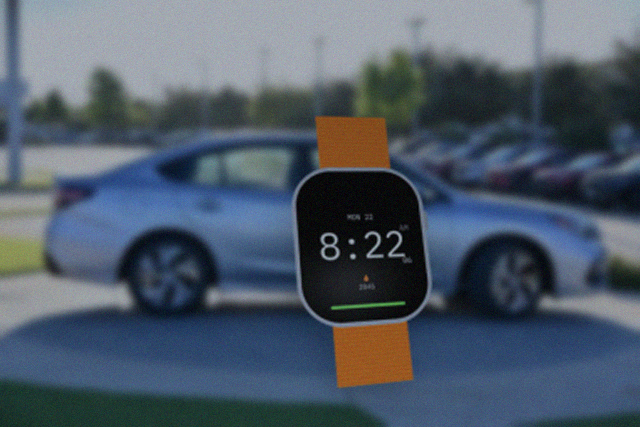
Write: 8 h 22 min
